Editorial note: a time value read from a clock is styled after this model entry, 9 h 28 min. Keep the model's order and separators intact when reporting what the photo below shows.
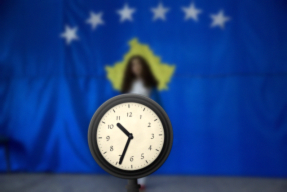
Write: 10 h 34 min
